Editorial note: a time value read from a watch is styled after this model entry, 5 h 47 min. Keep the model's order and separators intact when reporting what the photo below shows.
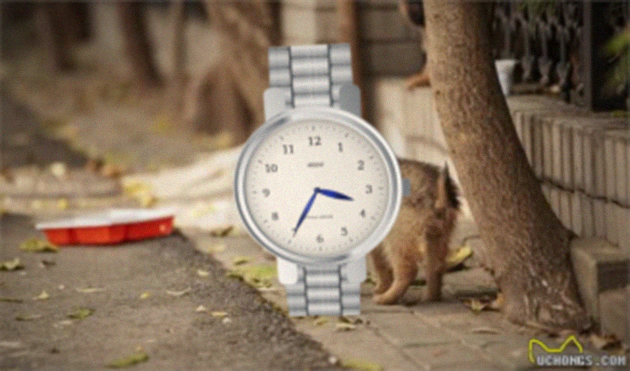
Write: 3 h 35 min
